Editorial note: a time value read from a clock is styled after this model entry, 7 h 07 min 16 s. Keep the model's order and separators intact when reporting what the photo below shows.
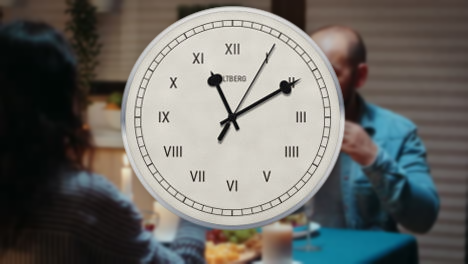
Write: 11 h 10 min 05 s
